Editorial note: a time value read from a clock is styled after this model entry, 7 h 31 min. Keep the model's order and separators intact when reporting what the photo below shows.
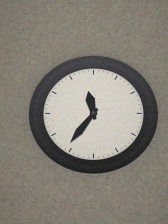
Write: 11 h 36 min
